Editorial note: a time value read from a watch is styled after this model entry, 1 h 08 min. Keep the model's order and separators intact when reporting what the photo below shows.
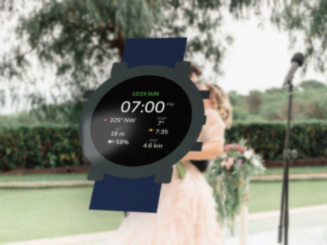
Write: 7 h 00 min
